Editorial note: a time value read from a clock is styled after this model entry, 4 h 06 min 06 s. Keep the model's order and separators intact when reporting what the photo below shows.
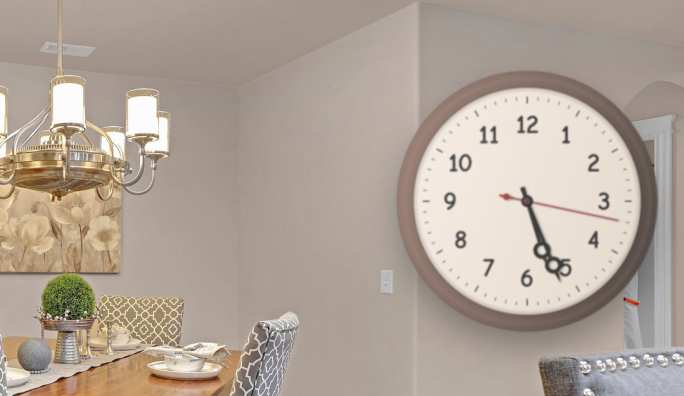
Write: 5 h 26 min 17 s
